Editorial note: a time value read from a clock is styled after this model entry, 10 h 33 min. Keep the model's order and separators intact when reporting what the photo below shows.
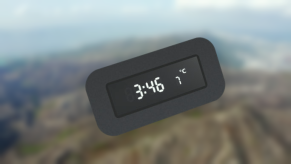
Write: 3 h 46 min
